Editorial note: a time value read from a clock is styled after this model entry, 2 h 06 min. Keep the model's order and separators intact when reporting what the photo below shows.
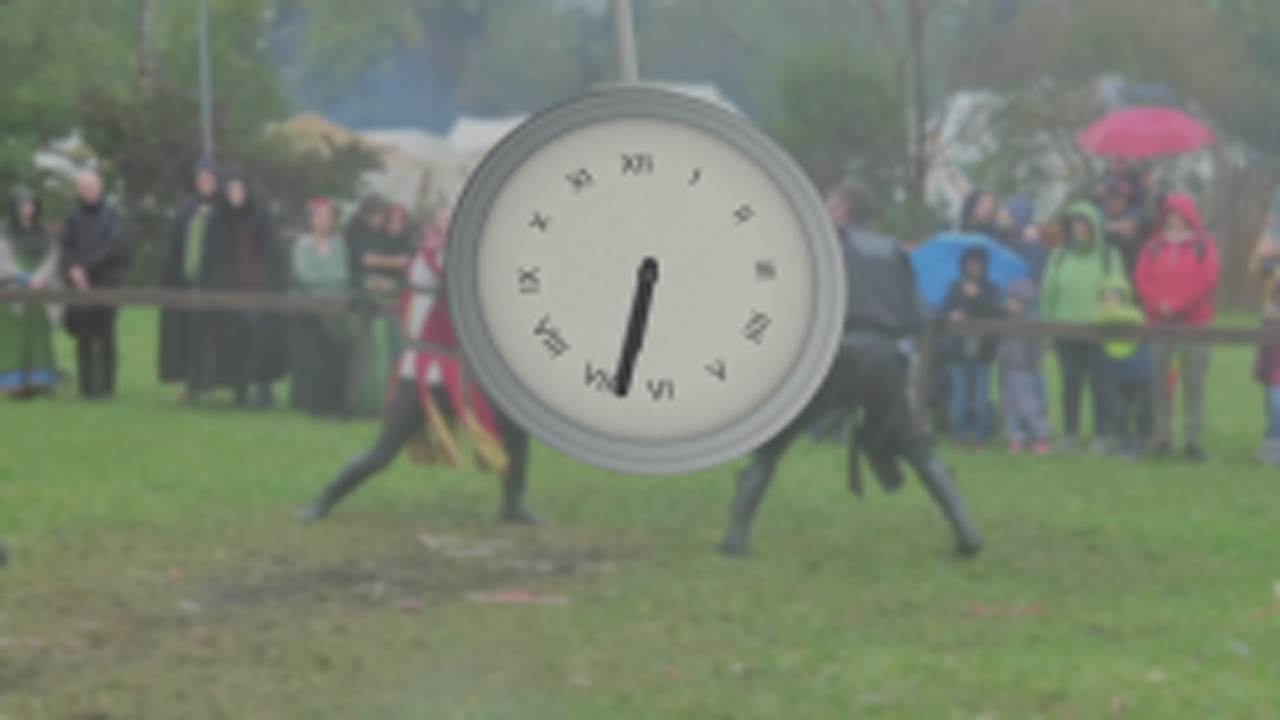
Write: 6 h 33 min
